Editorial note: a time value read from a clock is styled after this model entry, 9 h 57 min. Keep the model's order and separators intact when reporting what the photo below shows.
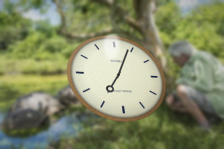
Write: 7 h 04 min
